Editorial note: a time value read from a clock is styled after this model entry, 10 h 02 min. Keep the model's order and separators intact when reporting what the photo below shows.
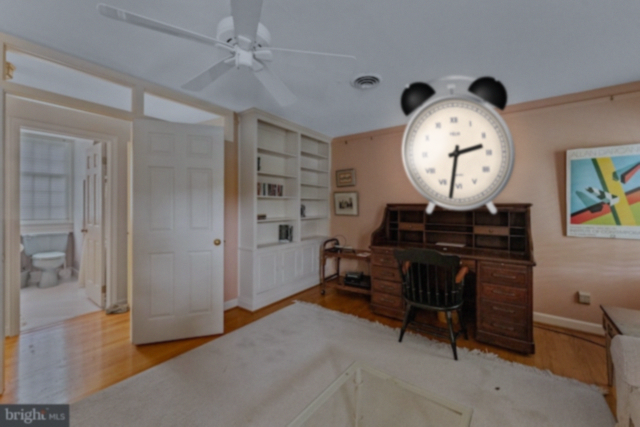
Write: 2 h 32 min
